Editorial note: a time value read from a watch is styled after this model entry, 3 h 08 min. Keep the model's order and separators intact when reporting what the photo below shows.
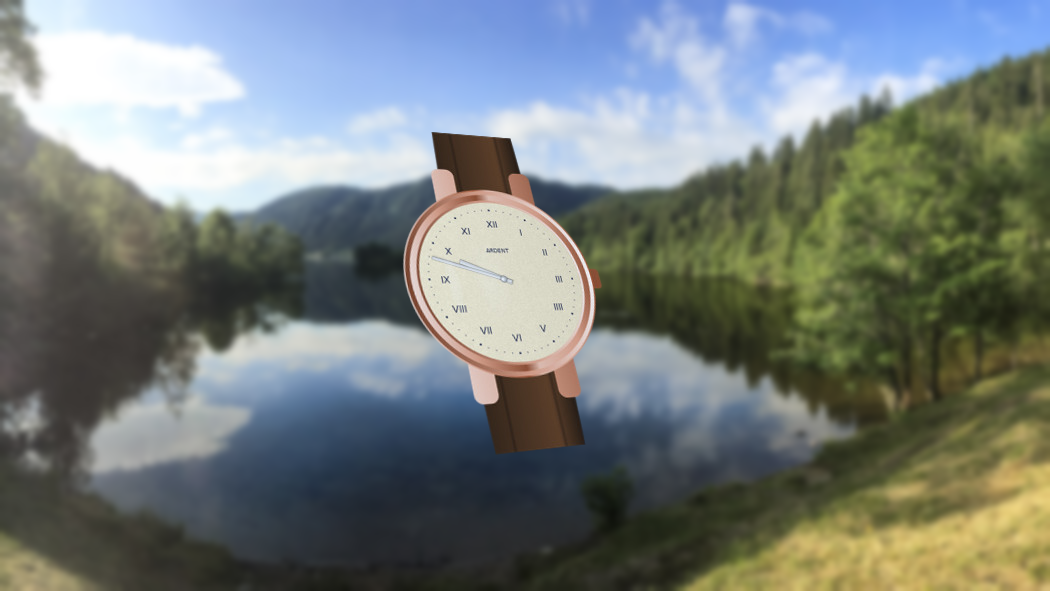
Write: 9 h 48 min
